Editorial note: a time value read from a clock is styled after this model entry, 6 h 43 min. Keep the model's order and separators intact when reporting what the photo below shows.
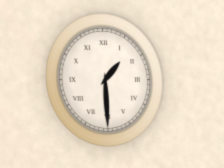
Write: 1 h 30 min
